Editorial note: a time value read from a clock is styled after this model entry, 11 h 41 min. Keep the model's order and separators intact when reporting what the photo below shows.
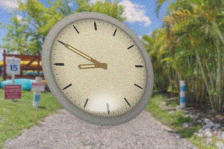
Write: 8 h 50 min
